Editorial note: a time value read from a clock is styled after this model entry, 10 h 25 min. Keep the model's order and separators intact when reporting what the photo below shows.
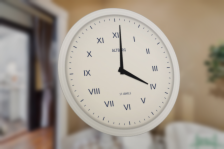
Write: 4 h 01 min
